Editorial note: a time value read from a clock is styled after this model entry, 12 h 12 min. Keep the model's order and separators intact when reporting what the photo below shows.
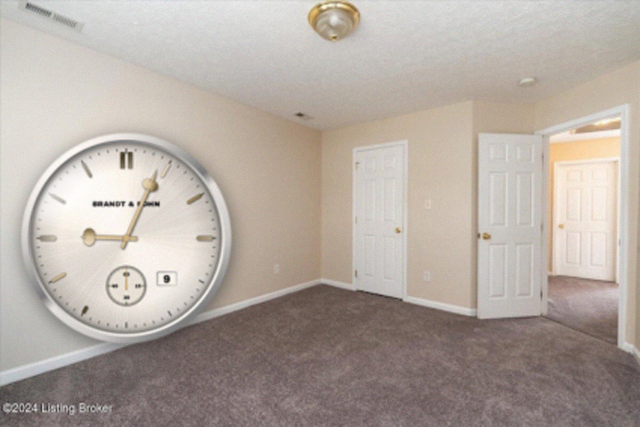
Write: 9 h 04 min
